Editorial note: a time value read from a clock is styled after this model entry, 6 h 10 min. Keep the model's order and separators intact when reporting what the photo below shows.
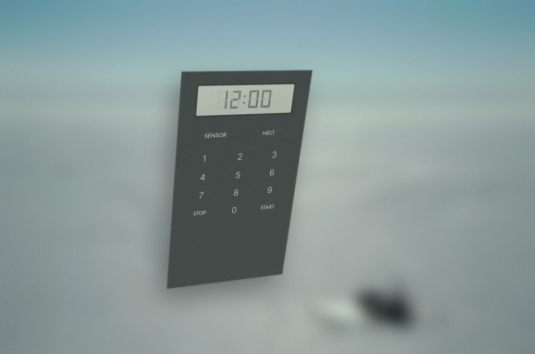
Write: 12 h 00 min
